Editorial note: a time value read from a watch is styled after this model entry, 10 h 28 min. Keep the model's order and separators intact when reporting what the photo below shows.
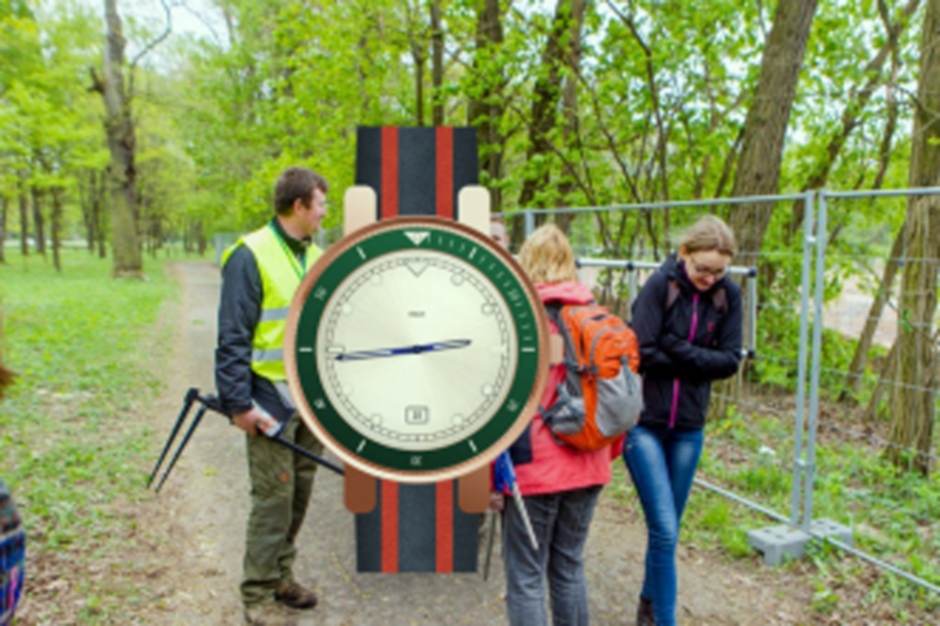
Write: 2 h 44 min
